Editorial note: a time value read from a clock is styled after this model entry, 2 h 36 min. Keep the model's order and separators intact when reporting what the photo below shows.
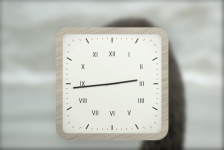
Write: 2 h 44 min
